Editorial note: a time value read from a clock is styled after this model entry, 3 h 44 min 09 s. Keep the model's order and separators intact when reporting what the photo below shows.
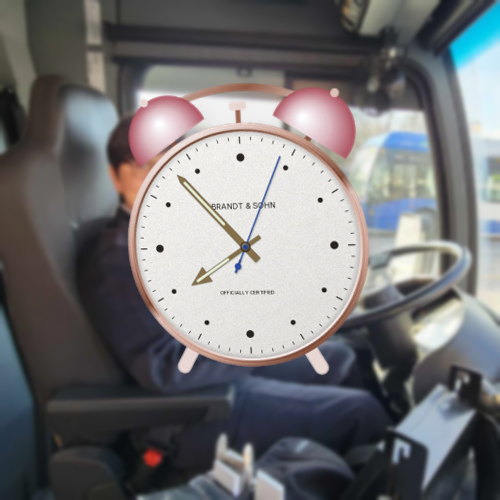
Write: 7 h 53 min 04 s
